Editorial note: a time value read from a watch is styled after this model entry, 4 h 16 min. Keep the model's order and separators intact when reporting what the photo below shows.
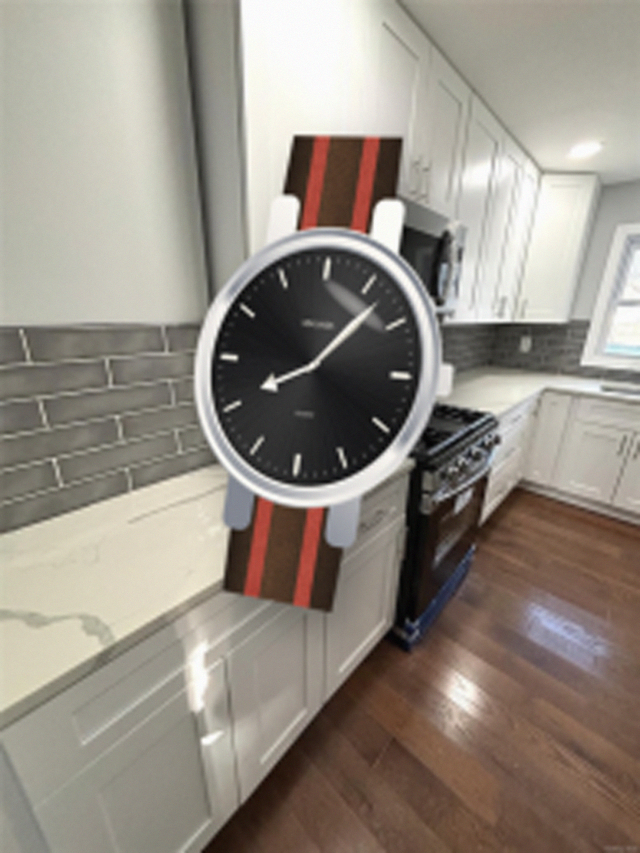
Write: 8 h 07 min
